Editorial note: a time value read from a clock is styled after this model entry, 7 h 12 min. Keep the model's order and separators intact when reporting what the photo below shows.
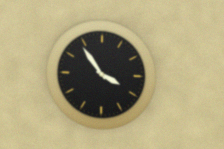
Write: 3 h 54 min
